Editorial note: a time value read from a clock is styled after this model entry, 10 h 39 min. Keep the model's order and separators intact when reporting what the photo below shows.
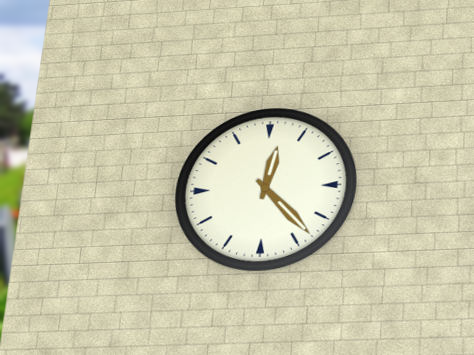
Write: 12 h 23 min
